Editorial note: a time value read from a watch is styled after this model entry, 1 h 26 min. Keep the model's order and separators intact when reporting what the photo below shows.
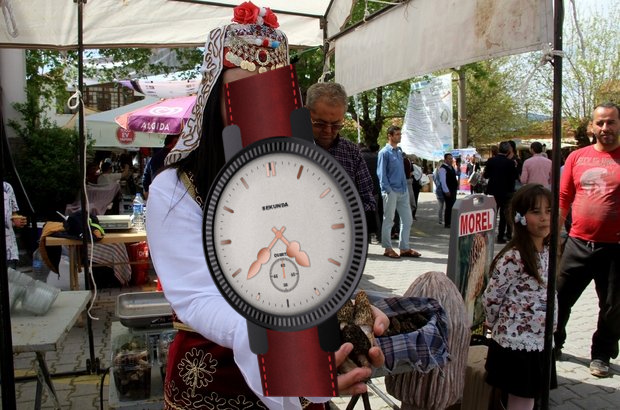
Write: 4 h 38 min
